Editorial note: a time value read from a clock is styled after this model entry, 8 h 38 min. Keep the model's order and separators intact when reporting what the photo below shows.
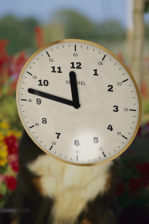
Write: 11 h 47 min
